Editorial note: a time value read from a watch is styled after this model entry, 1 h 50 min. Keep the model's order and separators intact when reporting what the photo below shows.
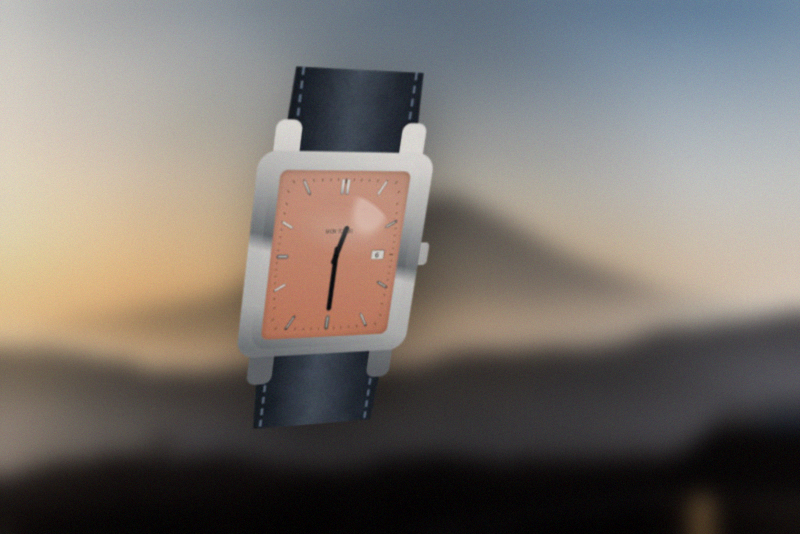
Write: 12 h 30 min
